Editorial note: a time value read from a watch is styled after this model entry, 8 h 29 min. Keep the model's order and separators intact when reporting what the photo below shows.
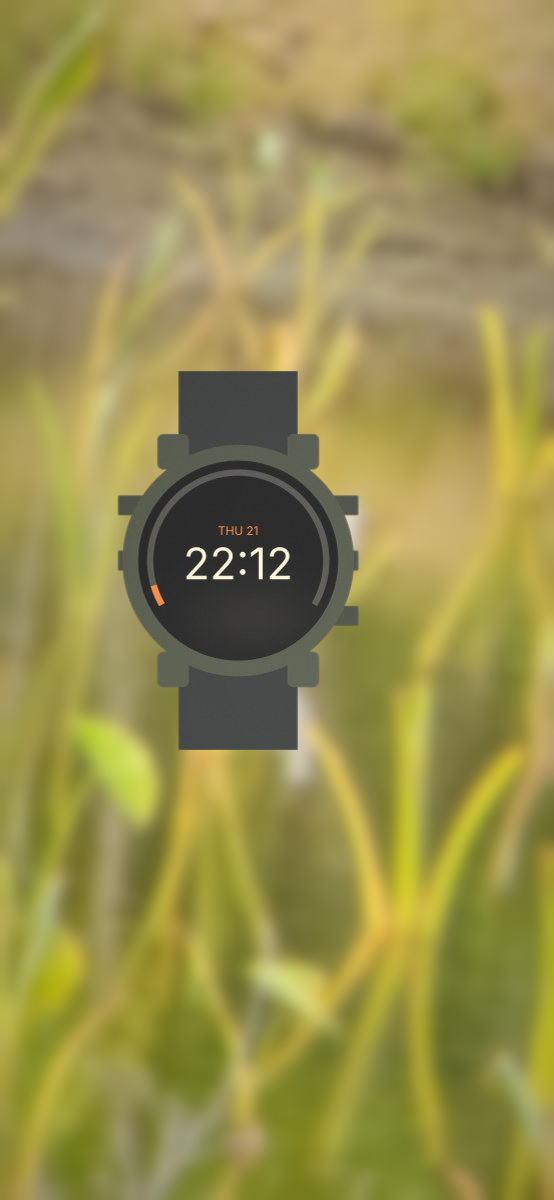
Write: 22 h 12 min
